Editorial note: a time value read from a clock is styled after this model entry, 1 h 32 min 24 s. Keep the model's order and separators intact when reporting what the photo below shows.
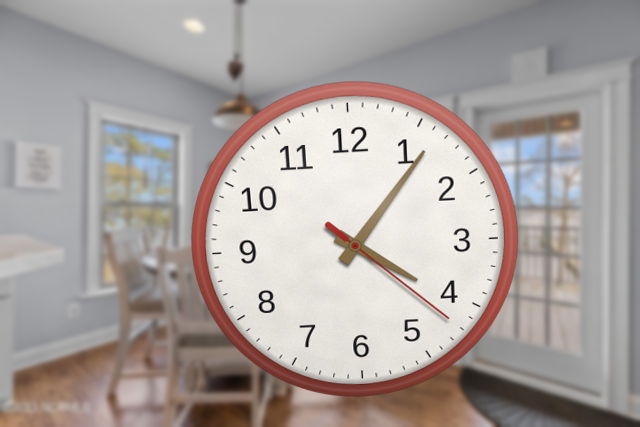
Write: 4 h 06 min 22 s
